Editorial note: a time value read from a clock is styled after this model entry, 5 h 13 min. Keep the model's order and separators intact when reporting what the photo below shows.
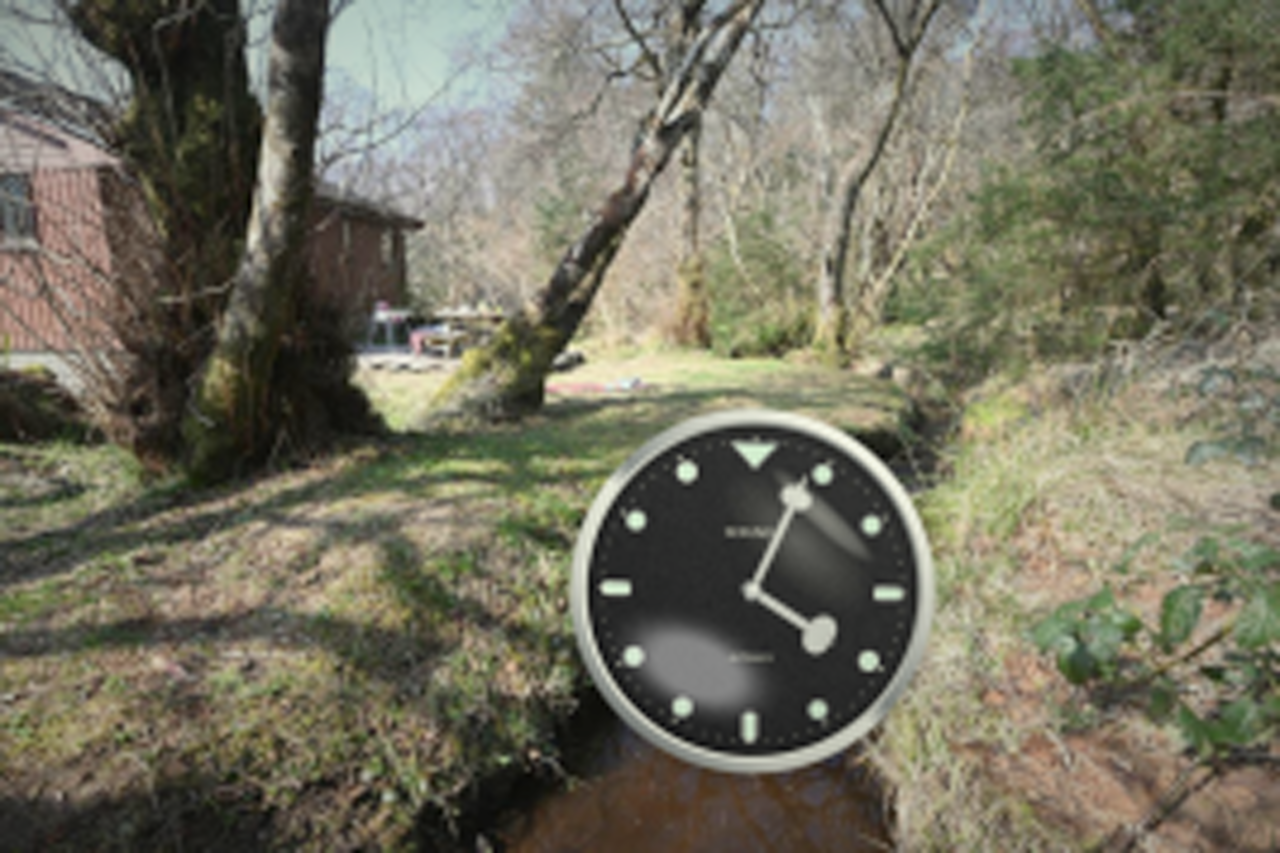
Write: 4 h 04 min
